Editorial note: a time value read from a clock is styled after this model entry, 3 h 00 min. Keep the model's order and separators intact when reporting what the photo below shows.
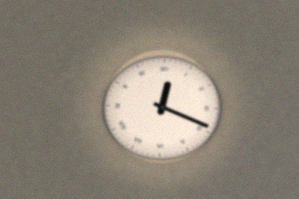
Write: 12 h 19 min
